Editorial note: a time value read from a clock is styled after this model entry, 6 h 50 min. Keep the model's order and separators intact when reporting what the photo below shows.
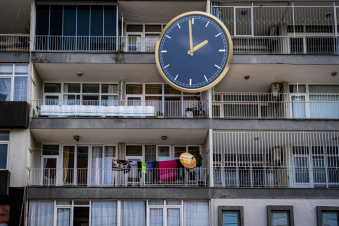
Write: 1 h 59 min
